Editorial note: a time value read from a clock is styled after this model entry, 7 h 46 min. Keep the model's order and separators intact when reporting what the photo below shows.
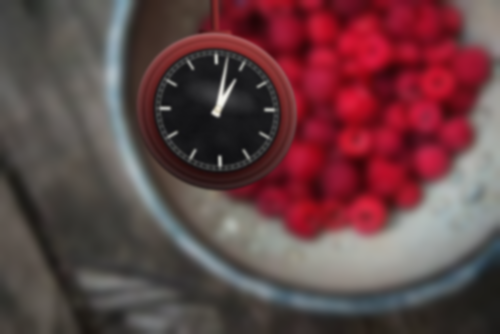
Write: 1 h 02 min
